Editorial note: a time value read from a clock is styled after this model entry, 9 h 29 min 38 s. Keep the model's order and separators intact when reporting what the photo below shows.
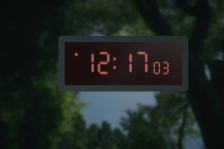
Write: 12 h 17 min 03 s
